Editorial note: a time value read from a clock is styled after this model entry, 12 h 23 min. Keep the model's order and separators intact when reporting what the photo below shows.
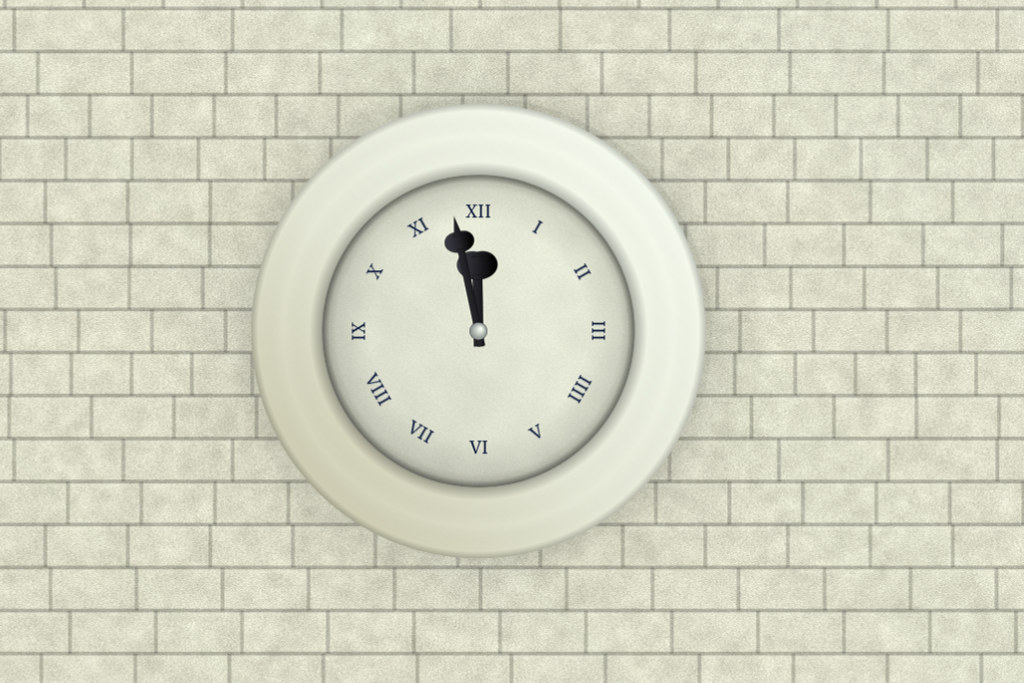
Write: 11 h 58 min
